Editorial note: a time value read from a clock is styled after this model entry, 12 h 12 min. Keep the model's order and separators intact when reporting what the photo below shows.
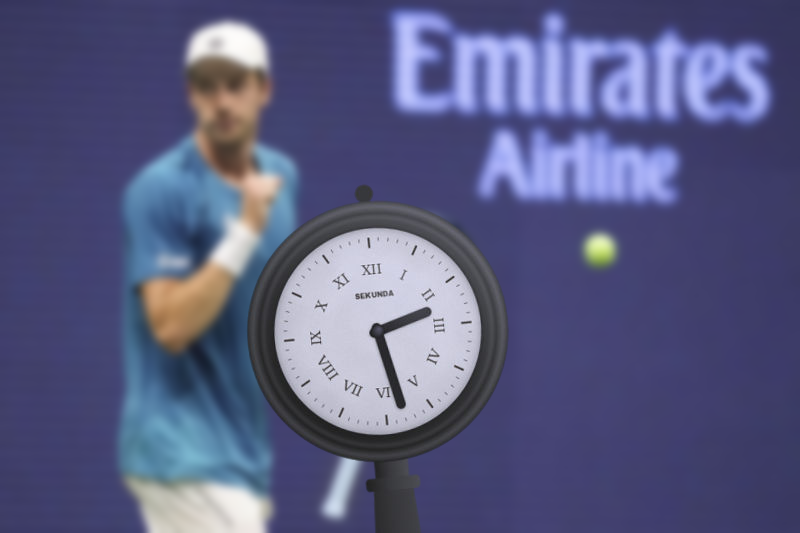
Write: 2 h 28 min
